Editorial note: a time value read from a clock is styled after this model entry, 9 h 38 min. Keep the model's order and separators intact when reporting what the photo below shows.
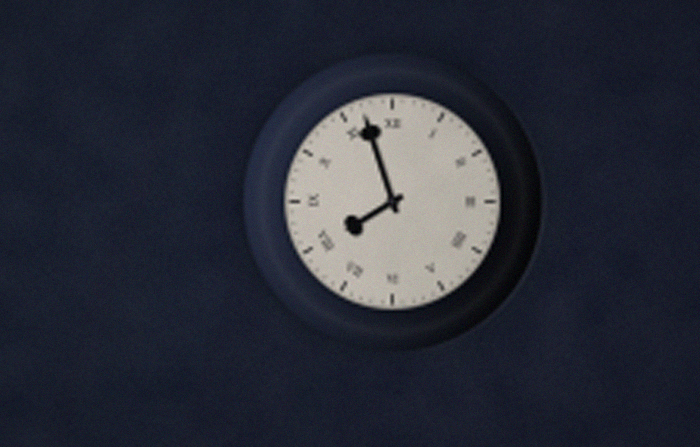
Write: 7 h 57 min
